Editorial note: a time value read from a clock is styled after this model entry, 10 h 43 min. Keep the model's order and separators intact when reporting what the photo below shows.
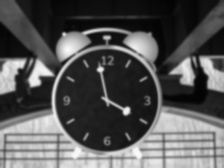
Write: 3 h 58 min
